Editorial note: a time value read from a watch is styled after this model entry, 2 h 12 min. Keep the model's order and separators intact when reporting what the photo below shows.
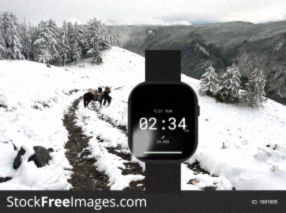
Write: 2 h 34 min
